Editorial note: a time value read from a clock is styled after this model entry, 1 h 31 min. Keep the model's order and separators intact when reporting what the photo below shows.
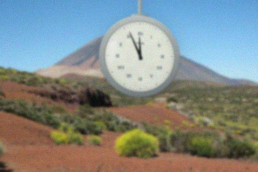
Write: 11 h 56 min
